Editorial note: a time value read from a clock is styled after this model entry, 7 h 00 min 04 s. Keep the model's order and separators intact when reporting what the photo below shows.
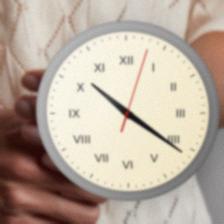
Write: 10 h 21 min 03 s
